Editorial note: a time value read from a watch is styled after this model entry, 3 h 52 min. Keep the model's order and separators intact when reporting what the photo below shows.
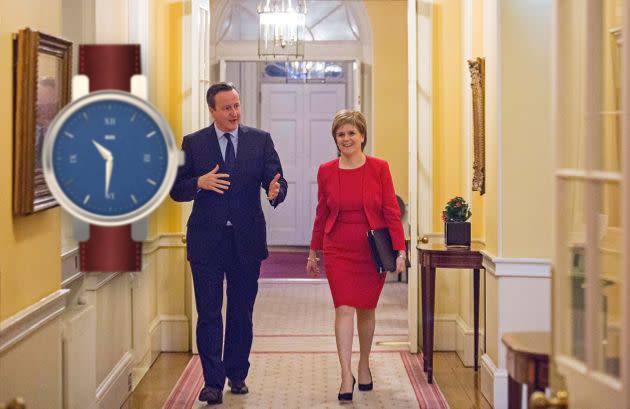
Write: 10 h 31 min
